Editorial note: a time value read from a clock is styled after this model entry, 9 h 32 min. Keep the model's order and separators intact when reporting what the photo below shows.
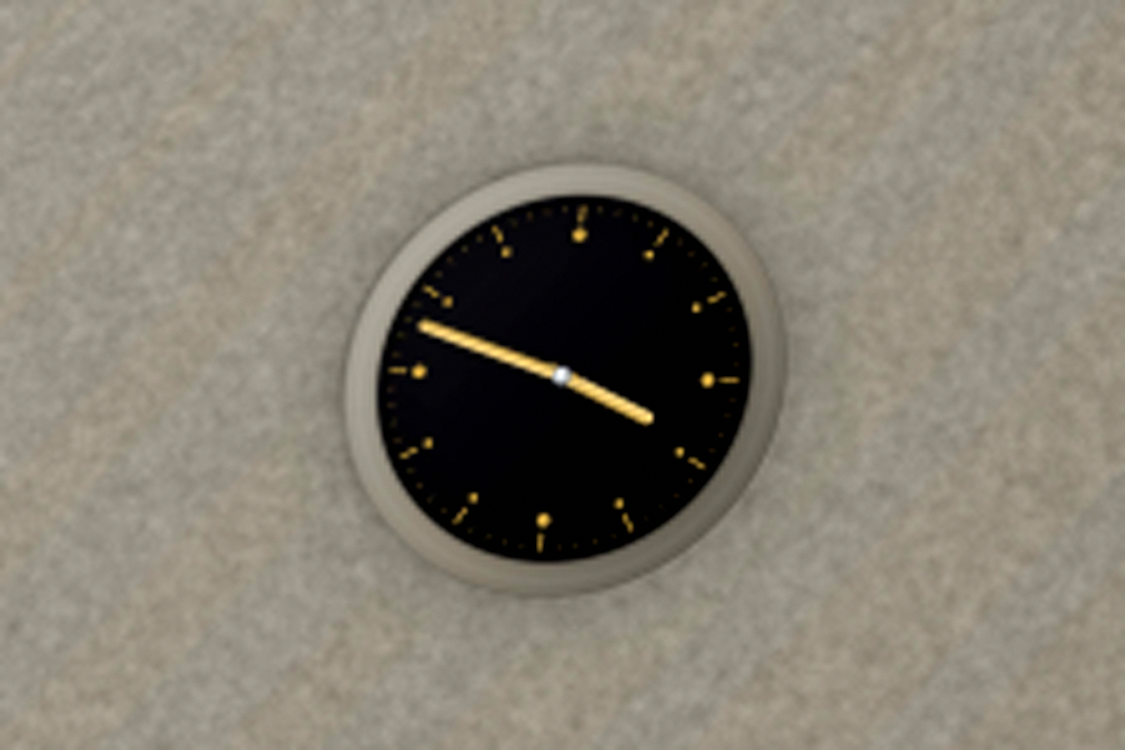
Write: 3 h 48 min
